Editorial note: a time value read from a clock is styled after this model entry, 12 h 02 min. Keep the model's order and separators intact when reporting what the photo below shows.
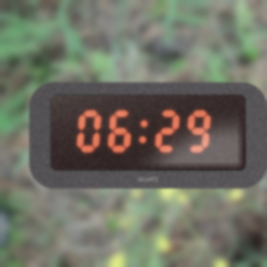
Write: 6 h 29 min
